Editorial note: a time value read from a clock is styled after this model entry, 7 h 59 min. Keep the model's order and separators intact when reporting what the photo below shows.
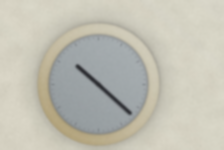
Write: 10 h 22 min
